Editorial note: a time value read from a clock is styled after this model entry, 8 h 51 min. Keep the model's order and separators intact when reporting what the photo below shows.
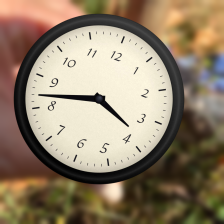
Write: 3 h 42 min
